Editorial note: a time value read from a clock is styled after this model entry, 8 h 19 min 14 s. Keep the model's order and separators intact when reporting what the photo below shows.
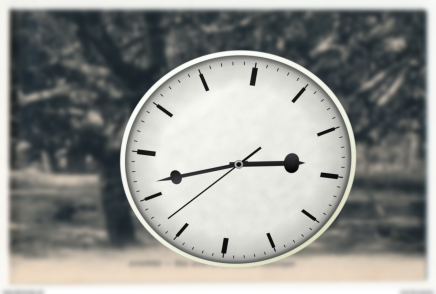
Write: 2 h 41 min 37 s
